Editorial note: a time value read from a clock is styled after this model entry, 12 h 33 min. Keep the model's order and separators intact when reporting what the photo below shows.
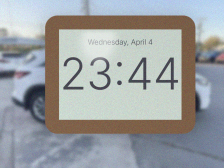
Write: 23 h 44 min
